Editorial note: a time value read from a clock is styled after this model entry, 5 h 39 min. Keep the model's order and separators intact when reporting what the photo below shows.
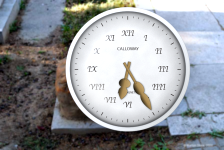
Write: 6 h 25 min
